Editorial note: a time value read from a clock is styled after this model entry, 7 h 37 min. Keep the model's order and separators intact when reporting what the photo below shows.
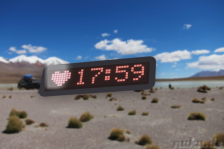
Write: 17 h 59 min
